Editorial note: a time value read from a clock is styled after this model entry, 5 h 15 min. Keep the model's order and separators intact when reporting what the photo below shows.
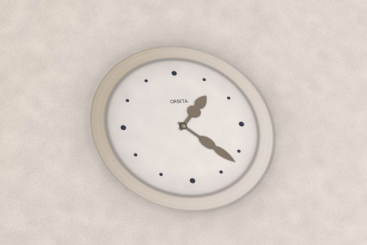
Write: 1 h 22 min
